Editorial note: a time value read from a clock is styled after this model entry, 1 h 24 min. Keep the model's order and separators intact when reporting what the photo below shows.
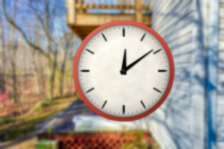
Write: 12 h 09 min
